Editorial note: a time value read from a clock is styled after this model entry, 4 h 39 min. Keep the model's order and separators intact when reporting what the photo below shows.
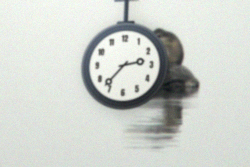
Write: 2 h 37 min
